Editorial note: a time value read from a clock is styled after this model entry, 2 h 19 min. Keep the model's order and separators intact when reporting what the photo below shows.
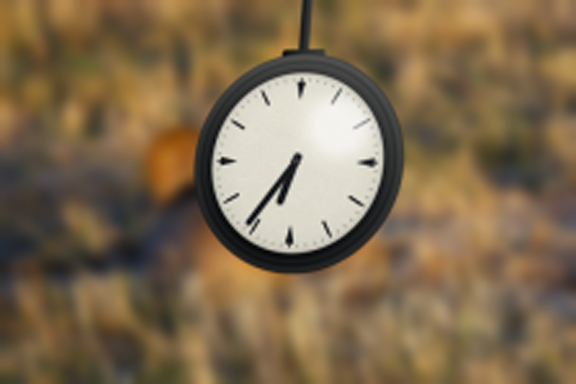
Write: 6 h 36 min
